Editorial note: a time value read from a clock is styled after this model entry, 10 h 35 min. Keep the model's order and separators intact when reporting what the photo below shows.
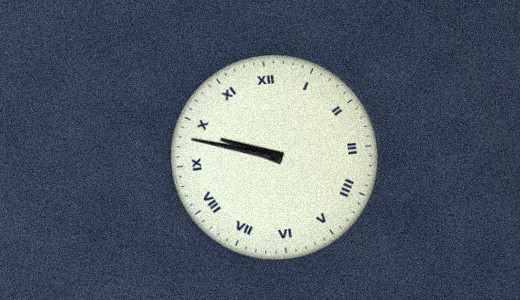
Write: 9 h 48 min
